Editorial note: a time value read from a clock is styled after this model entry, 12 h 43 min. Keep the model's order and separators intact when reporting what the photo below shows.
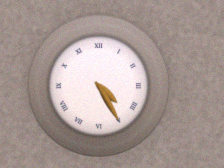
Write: 4 h 25 min
